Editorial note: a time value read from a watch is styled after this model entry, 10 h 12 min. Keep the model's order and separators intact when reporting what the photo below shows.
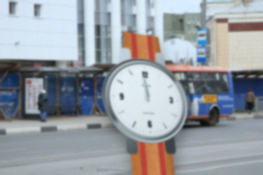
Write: 11 h 59 min
